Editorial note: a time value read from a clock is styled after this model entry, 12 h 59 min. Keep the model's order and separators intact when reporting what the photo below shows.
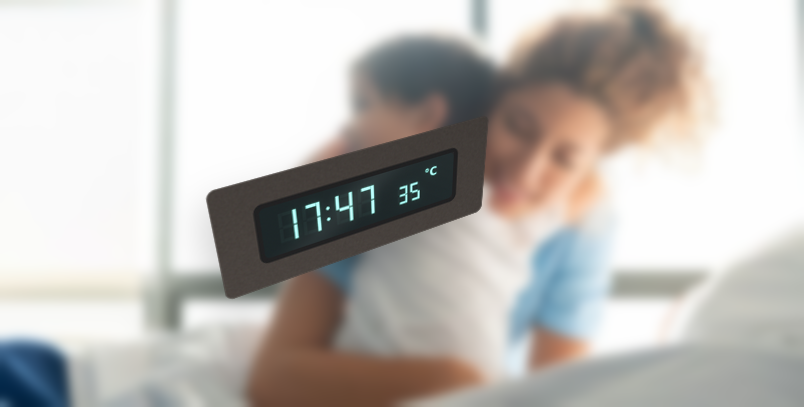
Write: 17 h 47 min
